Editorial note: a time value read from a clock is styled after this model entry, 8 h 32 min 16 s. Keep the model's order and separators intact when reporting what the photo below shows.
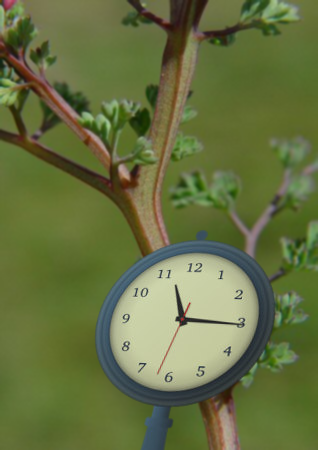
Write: 11 h 15 min 32 s
